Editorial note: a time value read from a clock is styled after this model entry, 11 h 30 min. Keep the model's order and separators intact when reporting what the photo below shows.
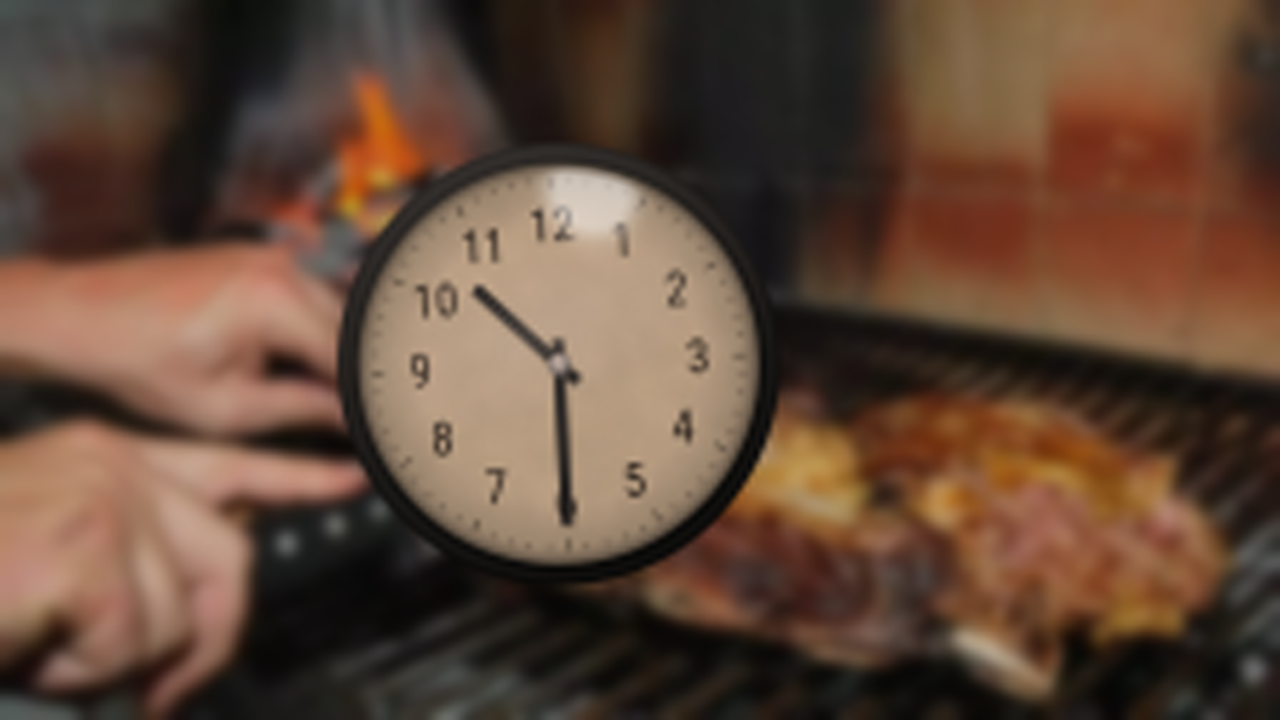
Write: 10 h 30 min
